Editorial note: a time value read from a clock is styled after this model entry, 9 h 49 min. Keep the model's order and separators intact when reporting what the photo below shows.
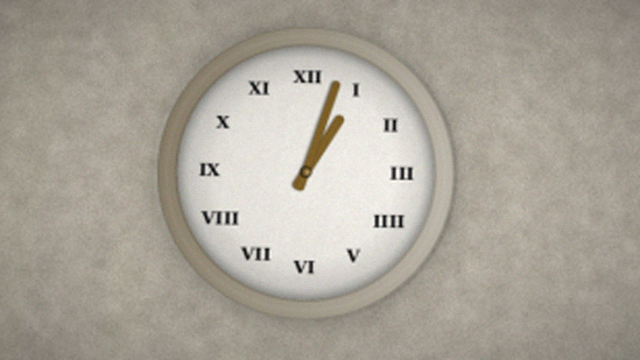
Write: 1 h 03 min
